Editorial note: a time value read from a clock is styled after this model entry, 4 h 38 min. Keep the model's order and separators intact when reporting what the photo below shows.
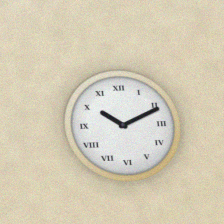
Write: 10 h 11 min
